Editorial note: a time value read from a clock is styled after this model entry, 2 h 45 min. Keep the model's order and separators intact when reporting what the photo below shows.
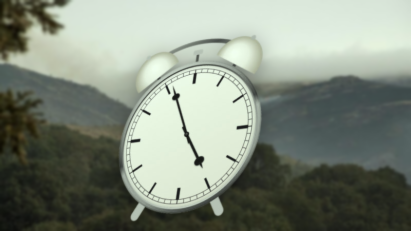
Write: 4 h 56 min
